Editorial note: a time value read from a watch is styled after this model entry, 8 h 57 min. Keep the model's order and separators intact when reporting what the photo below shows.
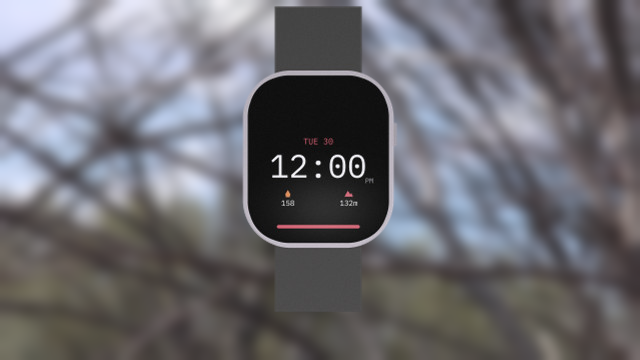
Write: 12 h 00 min
